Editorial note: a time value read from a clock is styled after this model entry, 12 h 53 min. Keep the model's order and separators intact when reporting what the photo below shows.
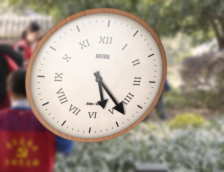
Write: 5 h 23 min
